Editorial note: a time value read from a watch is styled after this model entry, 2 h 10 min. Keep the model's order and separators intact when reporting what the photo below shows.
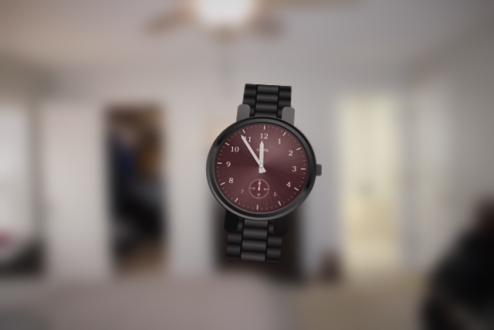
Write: 11 h 54 min
